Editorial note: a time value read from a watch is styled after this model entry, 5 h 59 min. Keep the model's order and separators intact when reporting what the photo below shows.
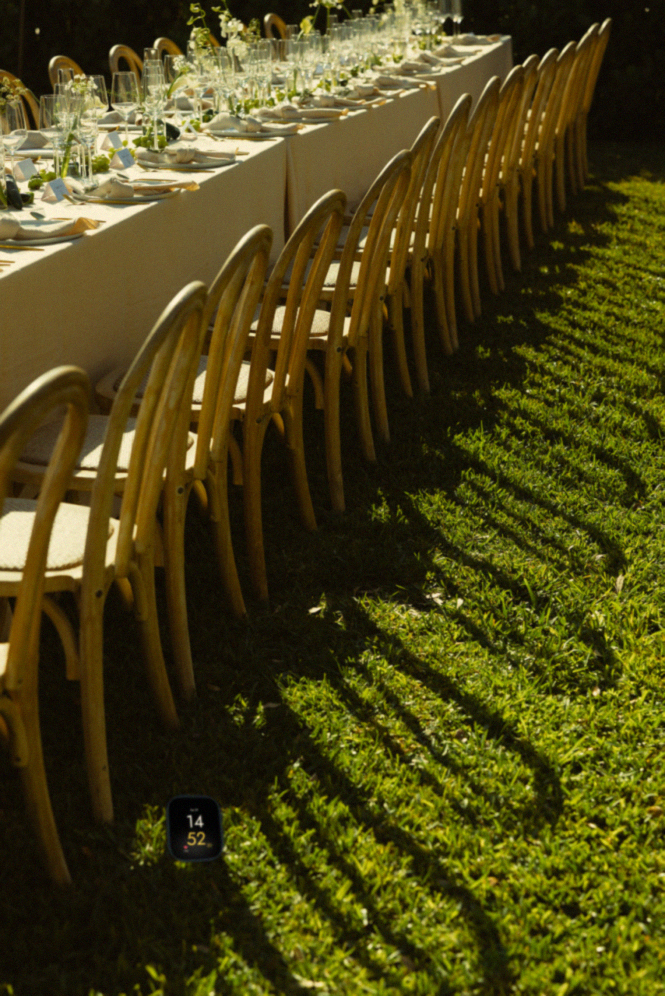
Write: 14 h 52 min
